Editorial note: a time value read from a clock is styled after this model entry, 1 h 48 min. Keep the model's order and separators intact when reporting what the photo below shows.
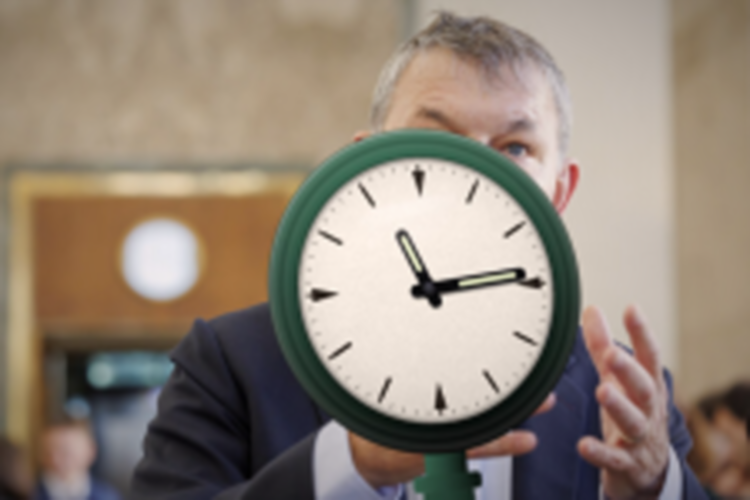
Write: 11 h 14 min
